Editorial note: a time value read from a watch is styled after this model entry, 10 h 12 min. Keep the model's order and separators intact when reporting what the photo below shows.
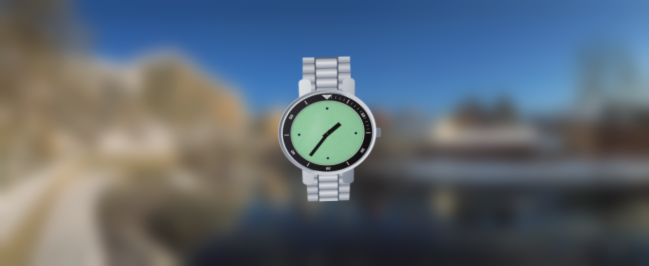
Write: 1 h 36 min
